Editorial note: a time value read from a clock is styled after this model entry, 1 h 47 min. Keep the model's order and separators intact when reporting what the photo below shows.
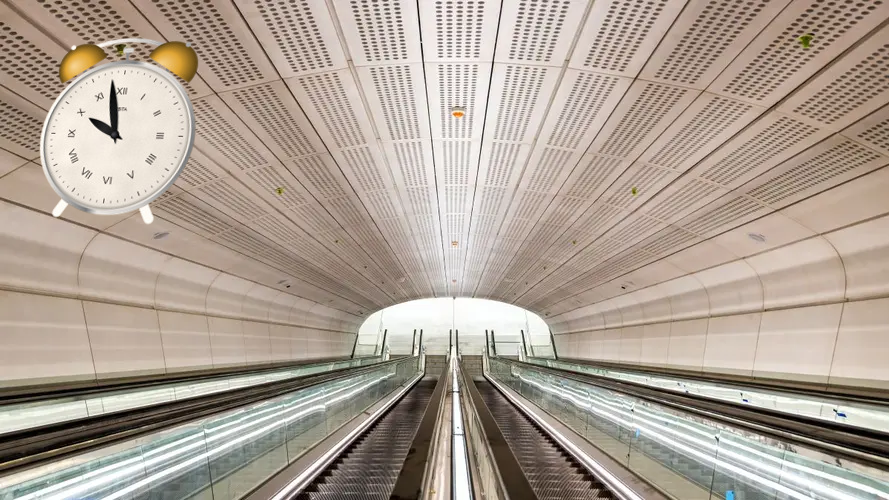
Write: 9 h 58 min
